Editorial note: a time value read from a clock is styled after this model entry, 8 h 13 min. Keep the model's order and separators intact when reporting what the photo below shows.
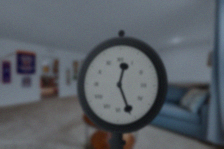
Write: 12 h 26 min
